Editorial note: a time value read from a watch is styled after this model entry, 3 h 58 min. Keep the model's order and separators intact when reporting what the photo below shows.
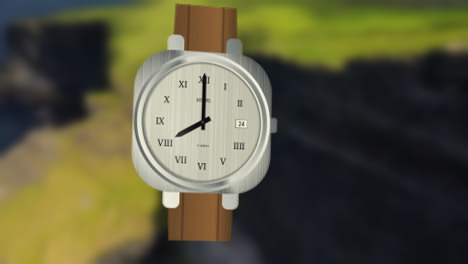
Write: 8 h 00 min
